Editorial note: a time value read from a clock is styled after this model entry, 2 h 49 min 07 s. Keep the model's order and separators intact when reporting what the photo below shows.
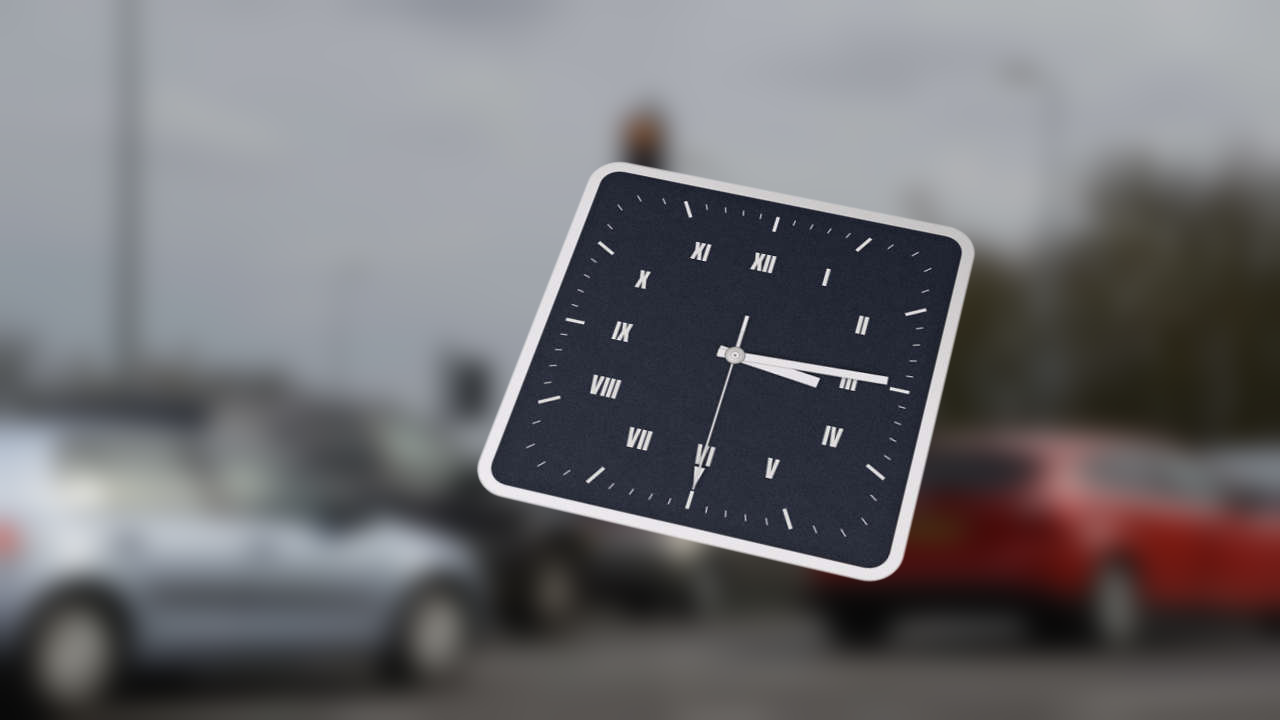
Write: 3 h 14 min 30 s
